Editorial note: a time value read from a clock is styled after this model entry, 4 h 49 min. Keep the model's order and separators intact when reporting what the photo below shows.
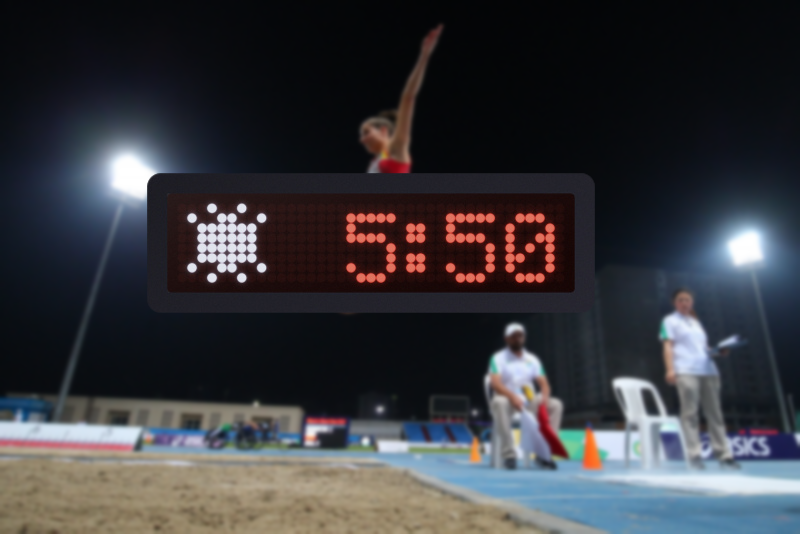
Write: 5 h 50 min
